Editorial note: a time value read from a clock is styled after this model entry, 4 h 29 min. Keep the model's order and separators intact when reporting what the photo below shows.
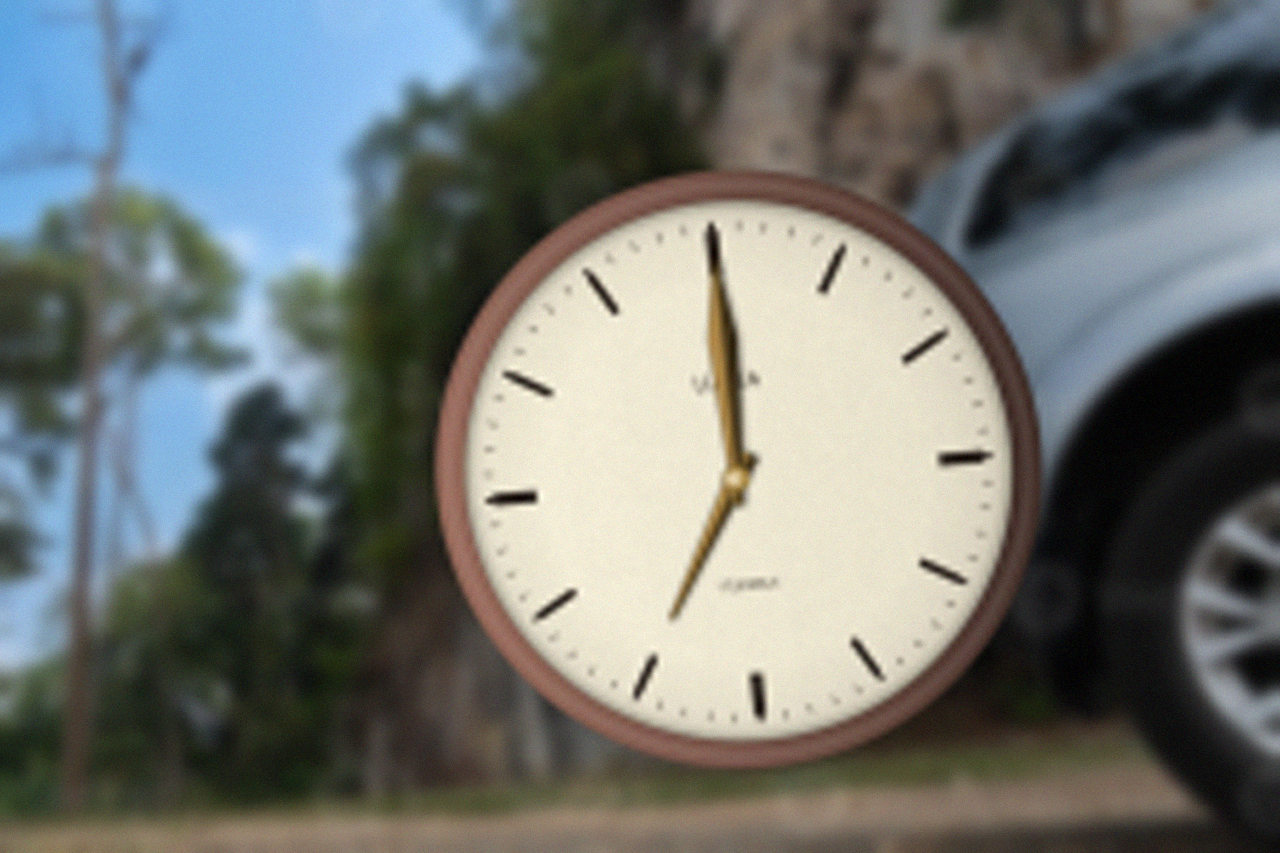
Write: 7 h 00 min
